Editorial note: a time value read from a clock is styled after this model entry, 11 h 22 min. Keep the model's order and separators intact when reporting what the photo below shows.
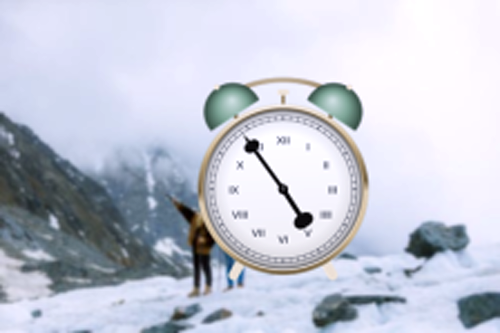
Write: 4 h 54 min
